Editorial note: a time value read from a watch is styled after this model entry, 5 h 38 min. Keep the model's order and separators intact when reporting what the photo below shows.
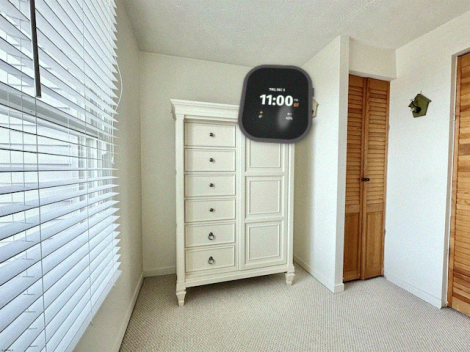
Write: 11 h 00 min
